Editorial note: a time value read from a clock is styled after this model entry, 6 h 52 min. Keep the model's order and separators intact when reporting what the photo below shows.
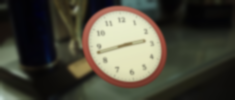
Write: 2 h 43 min
